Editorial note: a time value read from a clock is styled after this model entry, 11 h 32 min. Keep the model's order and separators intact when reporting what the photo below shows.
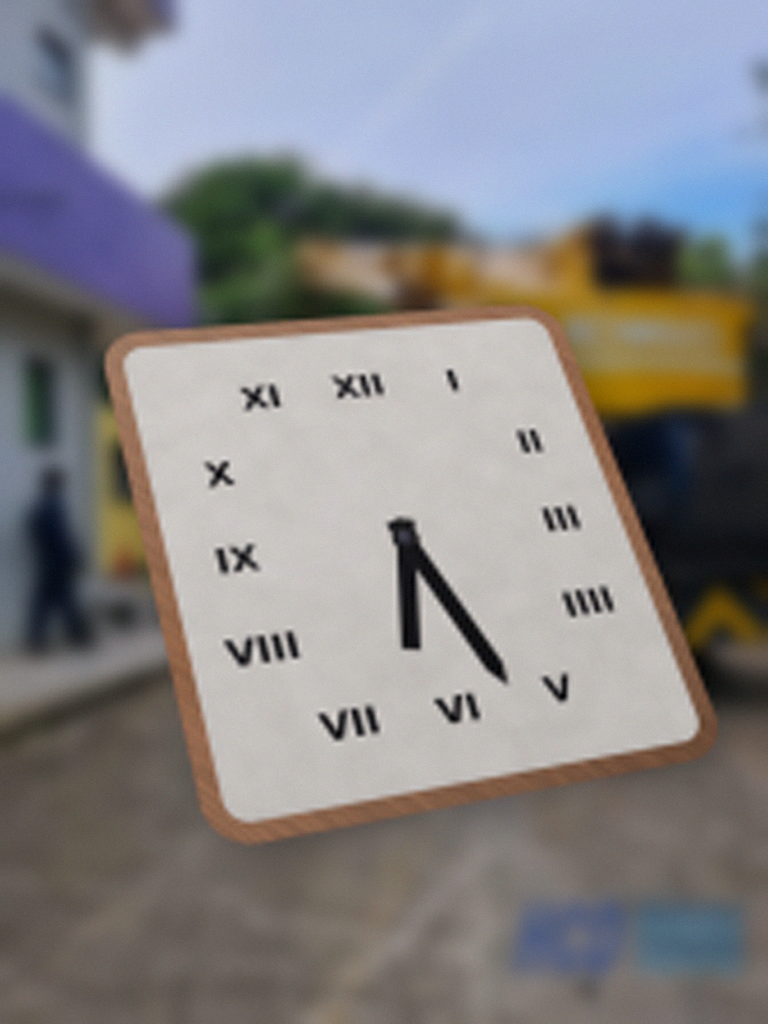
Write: 6 h 27 min
